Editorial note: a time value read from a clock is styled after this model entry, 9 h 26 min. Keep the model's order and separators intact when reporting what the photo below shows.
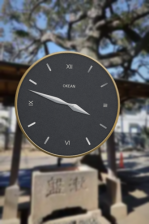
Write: 3 h 48 min
